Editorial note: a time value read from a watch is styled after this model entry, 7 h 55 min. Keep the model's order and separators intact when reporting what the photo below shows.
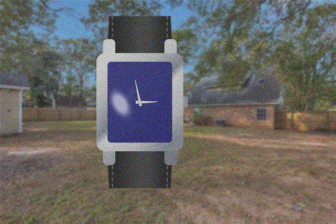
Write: 2 h 58 min
